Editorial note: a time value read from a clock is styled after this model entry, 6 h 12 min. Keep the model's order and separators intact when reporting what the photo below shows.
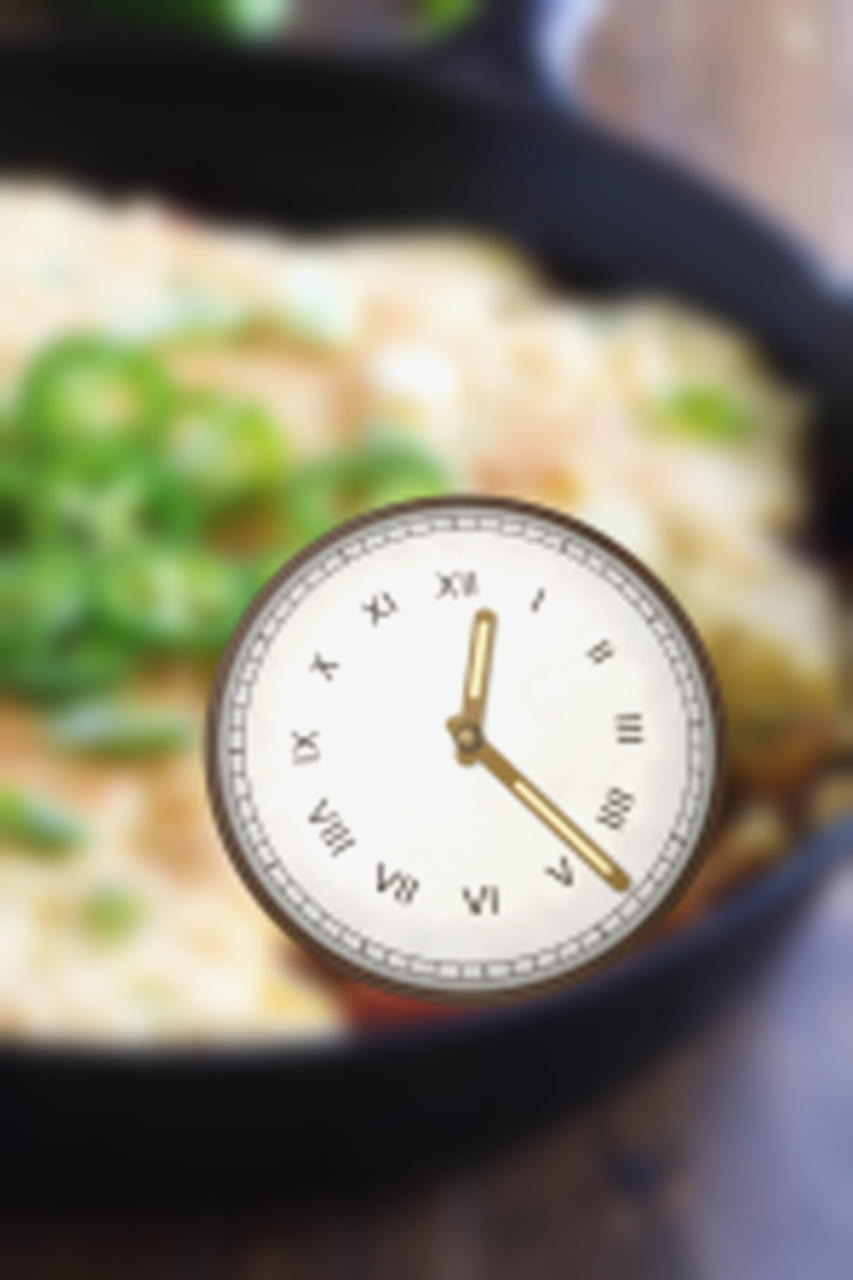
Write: 12 h 23 min
